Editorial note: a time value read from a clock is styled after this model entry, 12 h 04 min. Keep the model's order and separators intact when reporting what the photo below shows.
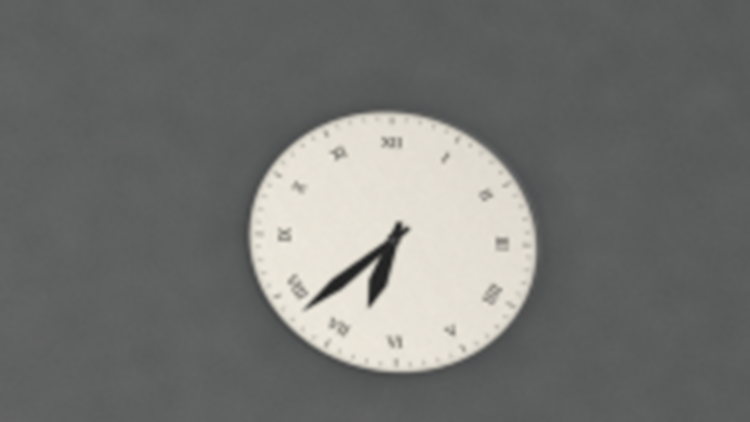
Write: 6 h 38 min
